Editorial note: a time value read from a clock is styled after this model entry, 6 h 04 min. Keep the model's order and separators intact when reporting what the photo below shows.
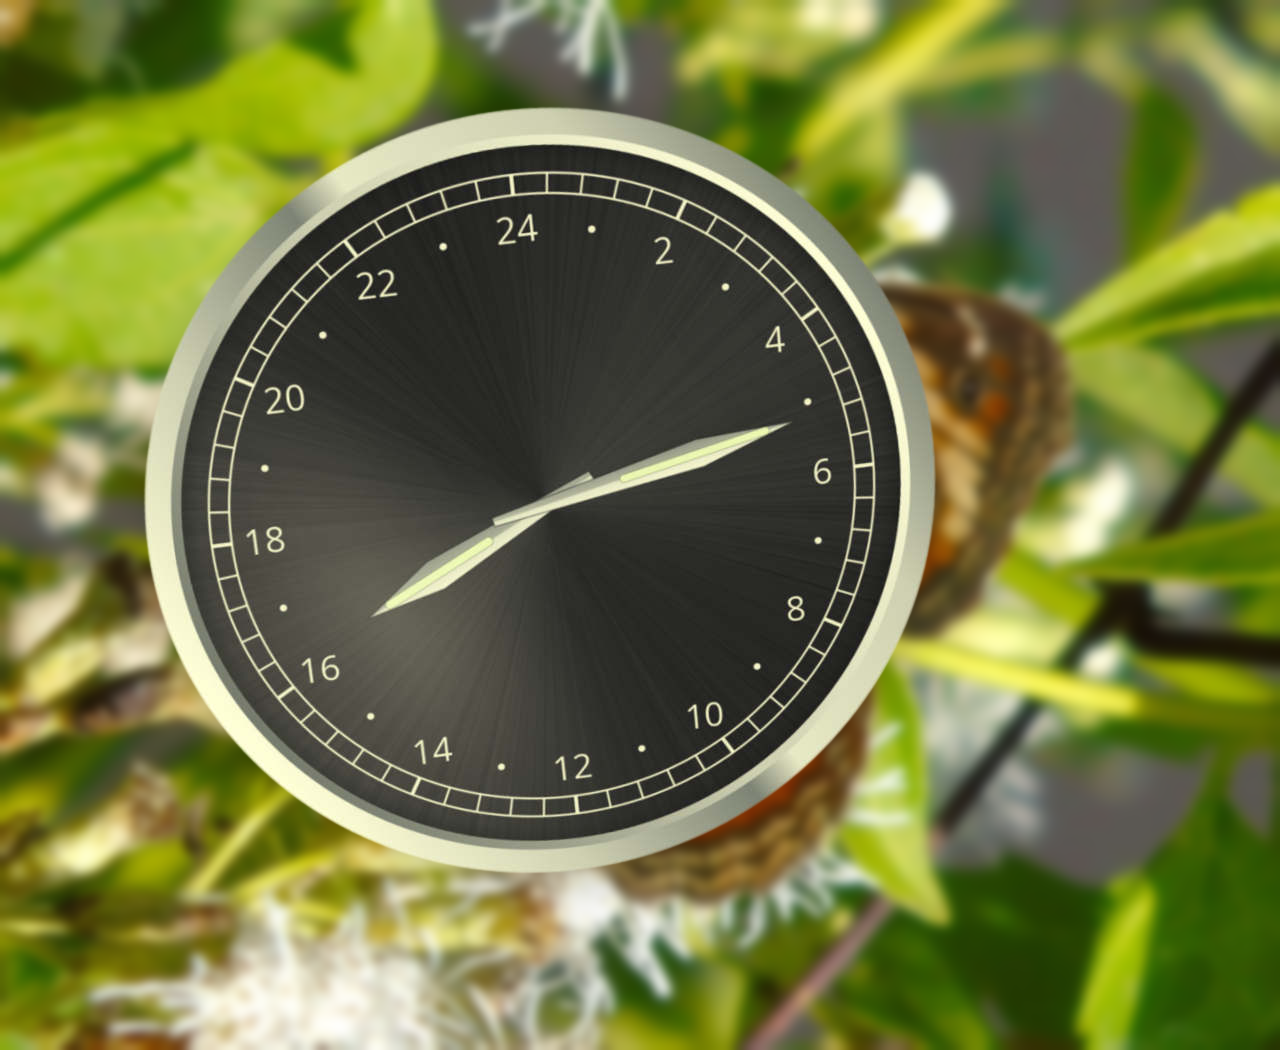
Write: 16 h 13 min
